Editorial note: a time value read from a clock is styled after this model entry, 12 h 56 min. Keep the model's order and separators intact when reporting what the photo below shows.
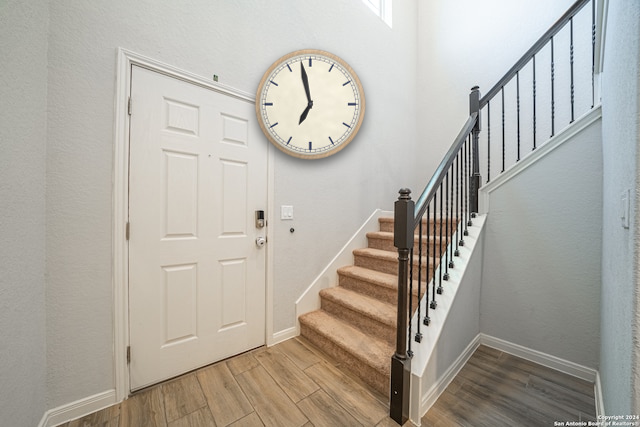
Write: 6 h 58 min
